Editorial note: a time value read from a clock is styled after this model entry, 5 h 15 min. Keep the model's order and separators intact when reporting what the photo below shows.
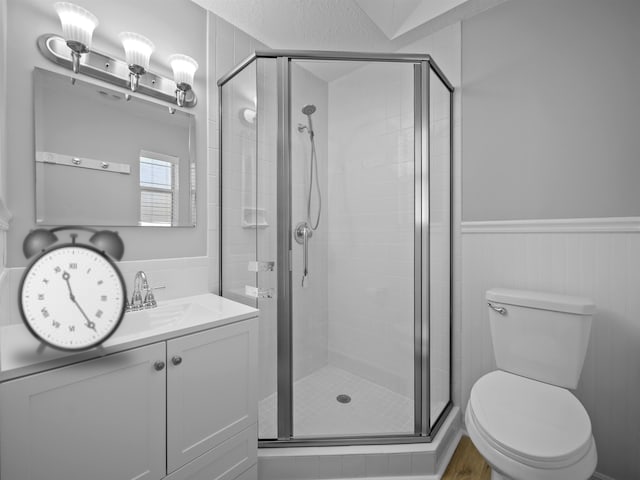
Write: 11 h 24 min
